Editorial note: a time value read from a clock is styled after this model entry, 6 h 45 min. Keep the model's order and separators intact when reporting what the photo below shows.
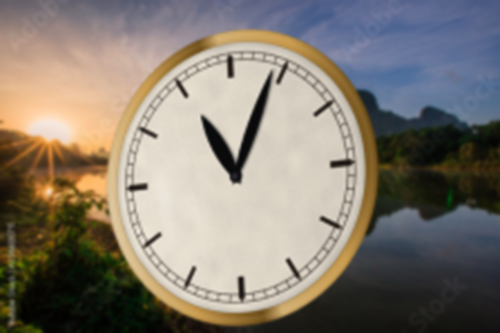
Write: 11 h 04 min
